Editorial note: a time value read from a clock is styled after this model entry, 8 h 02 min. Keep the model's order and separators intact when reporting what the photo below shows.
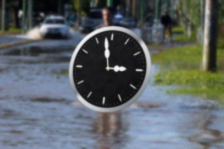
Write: 2 h 58 min
